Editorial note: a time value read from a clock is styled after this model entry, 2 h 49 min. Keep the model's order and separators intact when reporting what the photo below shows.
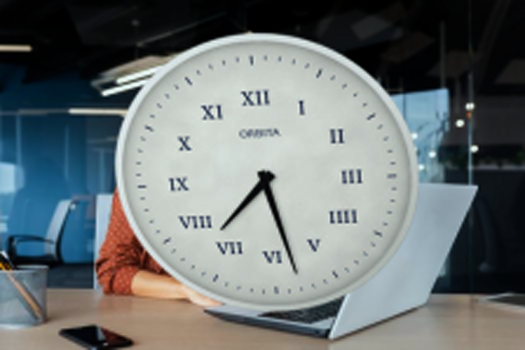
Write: 7 h 28 min
